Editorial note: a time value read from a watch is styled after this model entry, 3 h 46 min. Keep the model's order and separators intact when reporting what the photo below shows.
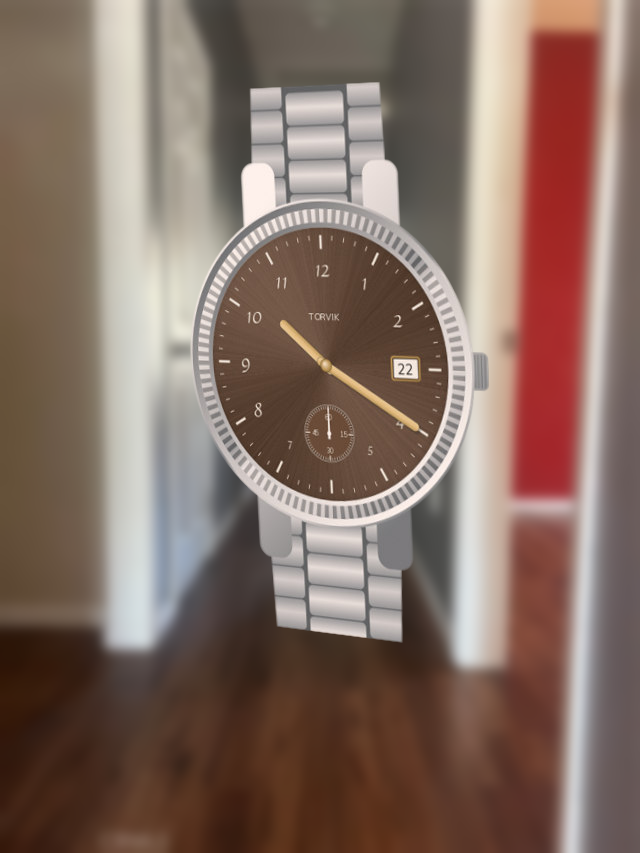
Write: 10 h 20 min
